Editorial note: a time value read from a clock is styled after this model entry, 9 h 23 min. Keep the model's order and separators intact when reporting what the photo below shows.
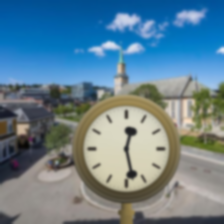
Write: 12 h 28 min
